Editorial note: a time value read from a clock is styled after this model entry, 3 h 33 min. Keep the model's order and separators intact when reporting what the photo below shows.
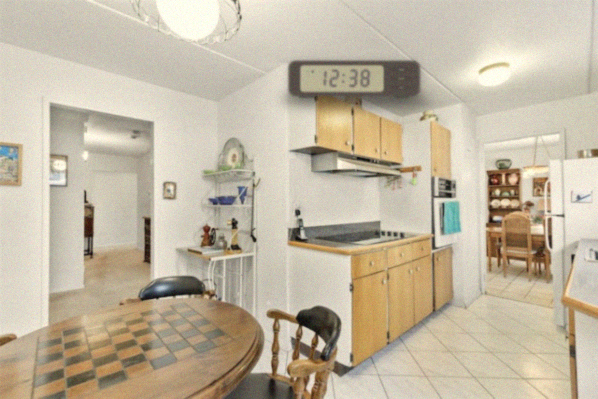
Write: 12 h 38 min
